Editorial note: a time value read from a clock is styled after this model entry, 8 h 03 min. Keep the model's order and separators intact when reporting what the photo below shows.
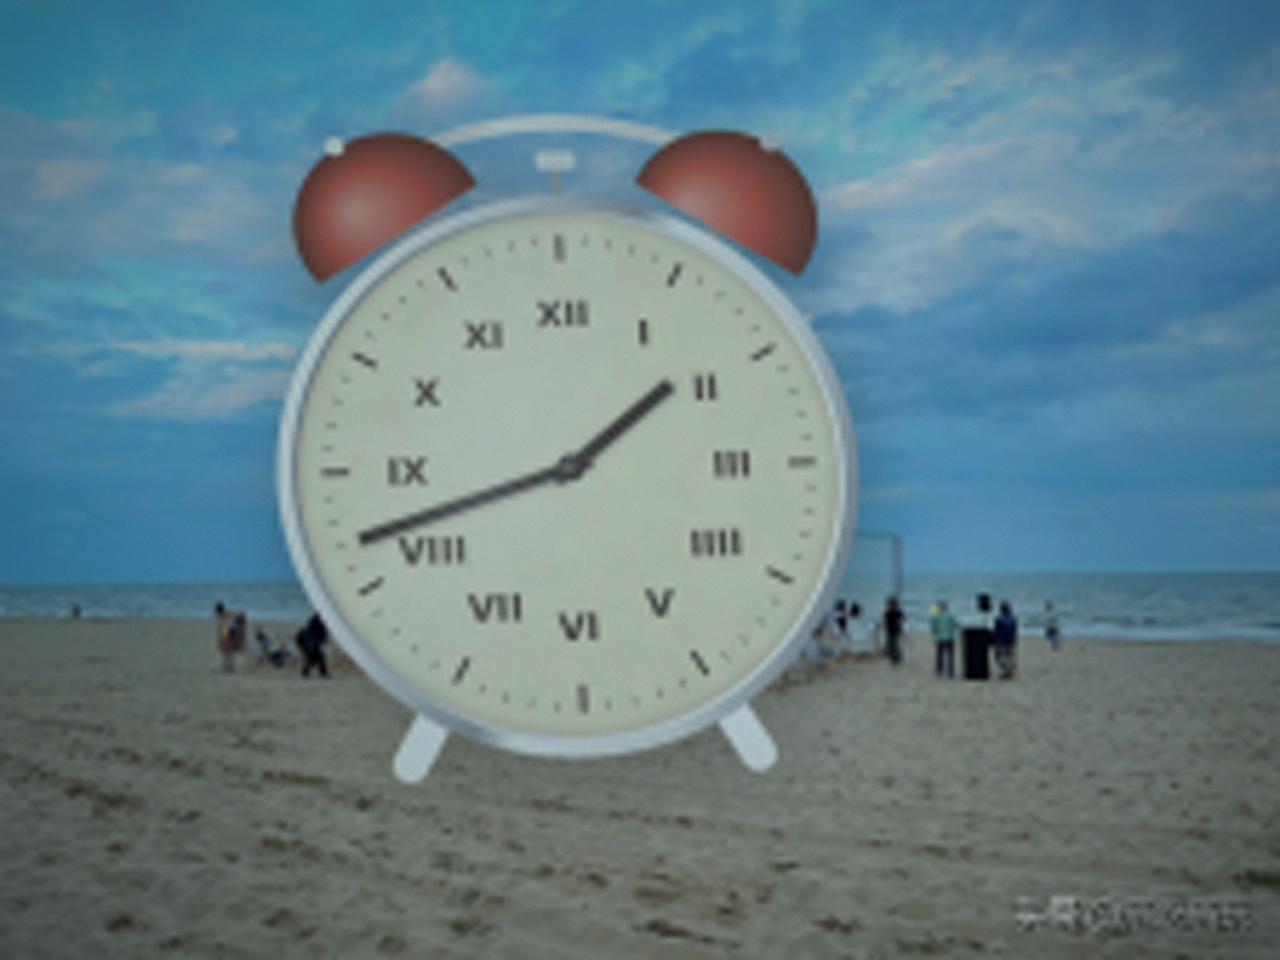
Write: 1 h 42 min
